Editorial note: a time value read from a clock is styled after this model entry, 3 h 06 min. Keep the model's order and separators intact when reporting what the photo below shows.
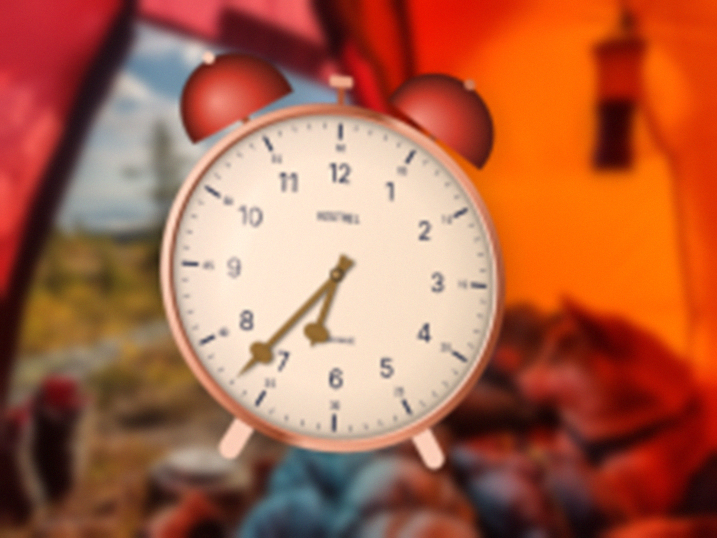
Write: 6 h 37 min
